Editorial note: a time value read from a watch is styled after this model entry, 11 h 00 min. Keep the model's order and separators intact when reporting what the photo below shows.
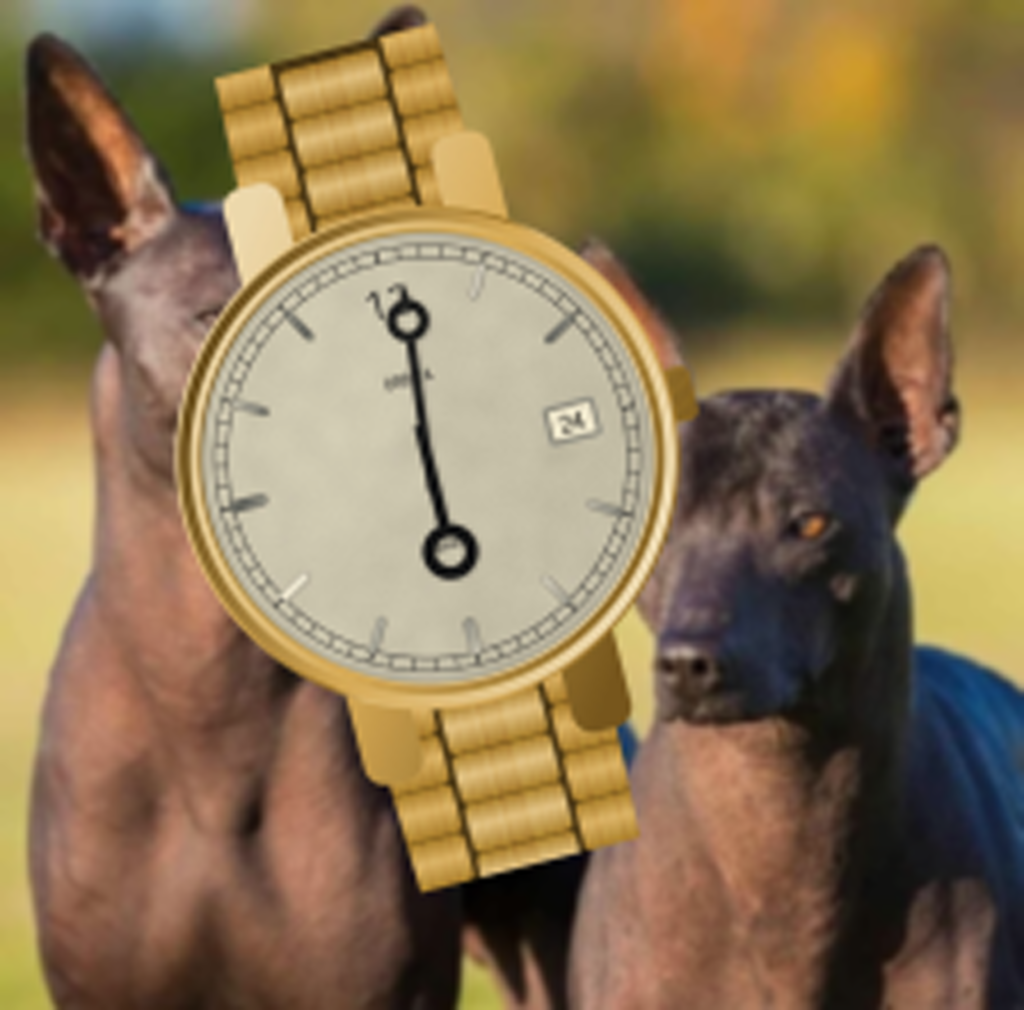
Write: 6 h 01 min
